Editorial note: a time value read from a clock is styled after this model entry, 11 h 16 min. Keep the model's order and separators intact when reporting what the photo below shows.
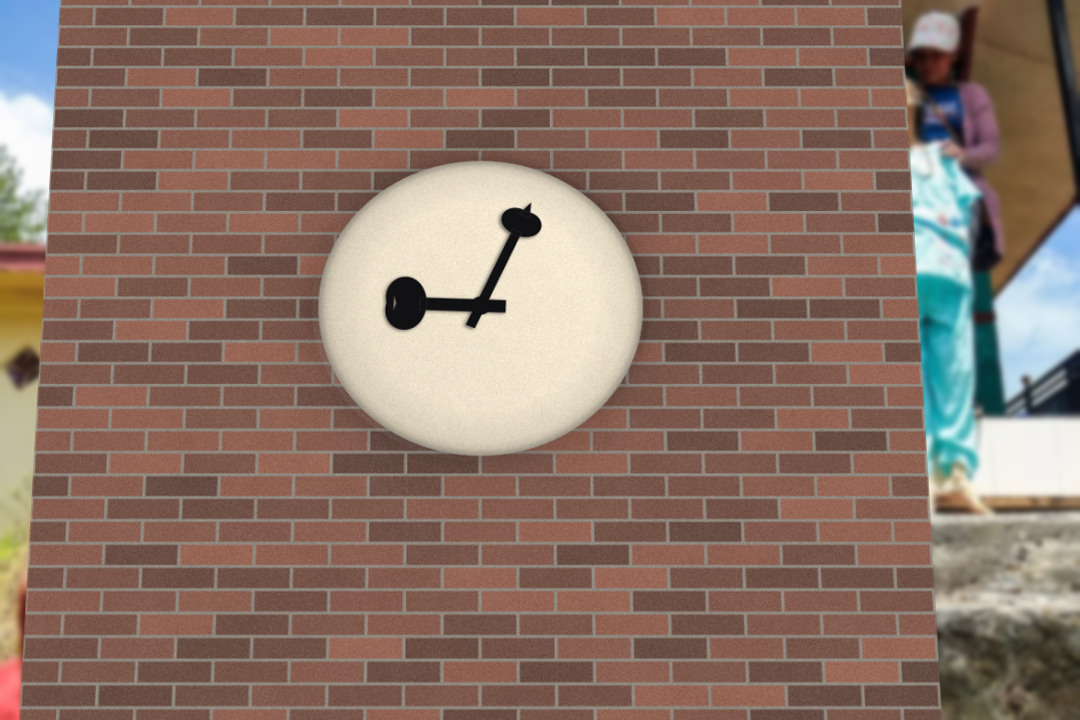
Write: 9 h 04 min
